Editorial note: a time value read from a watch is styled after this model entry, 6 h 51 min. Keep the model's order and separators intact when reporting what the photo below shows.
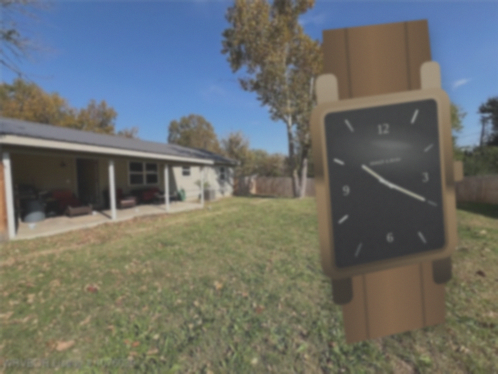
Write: 10 h 20 min
